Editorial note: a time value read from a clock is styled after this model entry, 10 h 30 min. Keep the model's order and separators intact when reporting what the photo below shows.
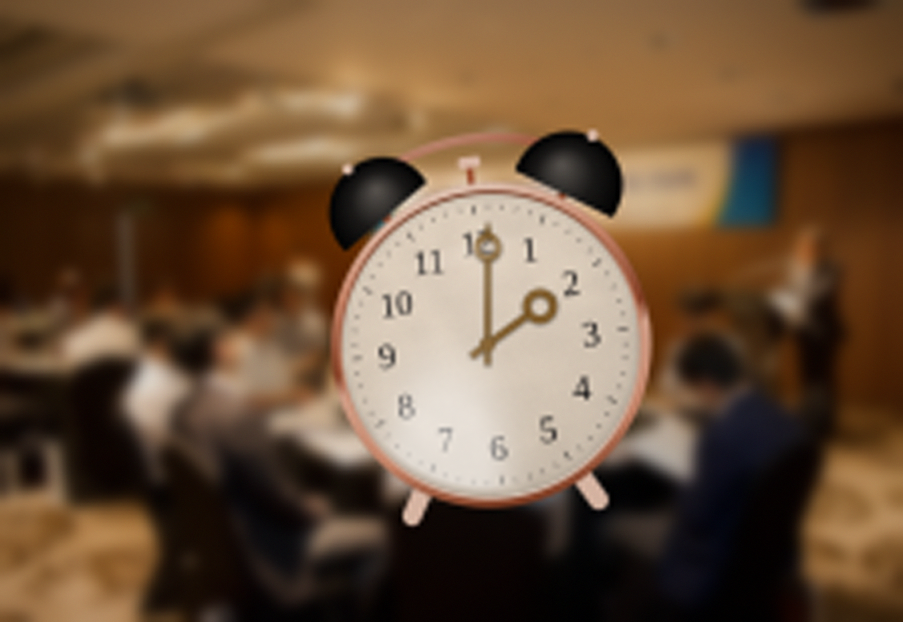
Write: 2 h 01 min
